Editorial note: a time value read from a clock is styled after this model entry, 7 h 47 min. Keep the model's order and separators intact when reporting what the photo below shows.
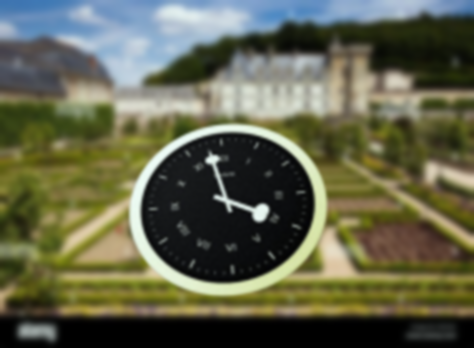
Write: 3 h 58 min
